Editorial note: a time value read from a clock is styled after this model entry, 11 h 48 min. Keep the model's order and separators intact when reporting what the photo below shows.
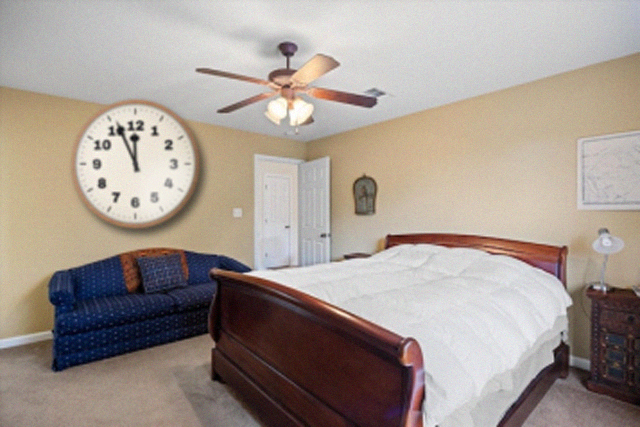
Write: 11 h 56 min
